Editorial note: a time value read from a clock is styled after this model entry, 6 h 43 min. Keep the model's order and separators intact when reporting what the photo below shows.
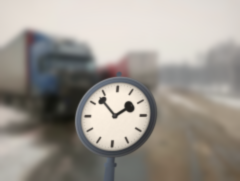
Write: 1 h 53 min
